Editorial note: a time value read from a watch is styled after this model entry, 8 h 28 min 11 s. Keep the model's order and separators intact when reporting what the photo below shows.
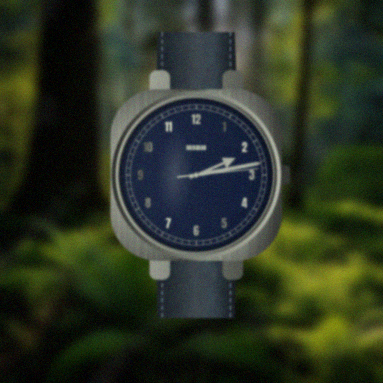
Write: 2 h 13 min 14 s
